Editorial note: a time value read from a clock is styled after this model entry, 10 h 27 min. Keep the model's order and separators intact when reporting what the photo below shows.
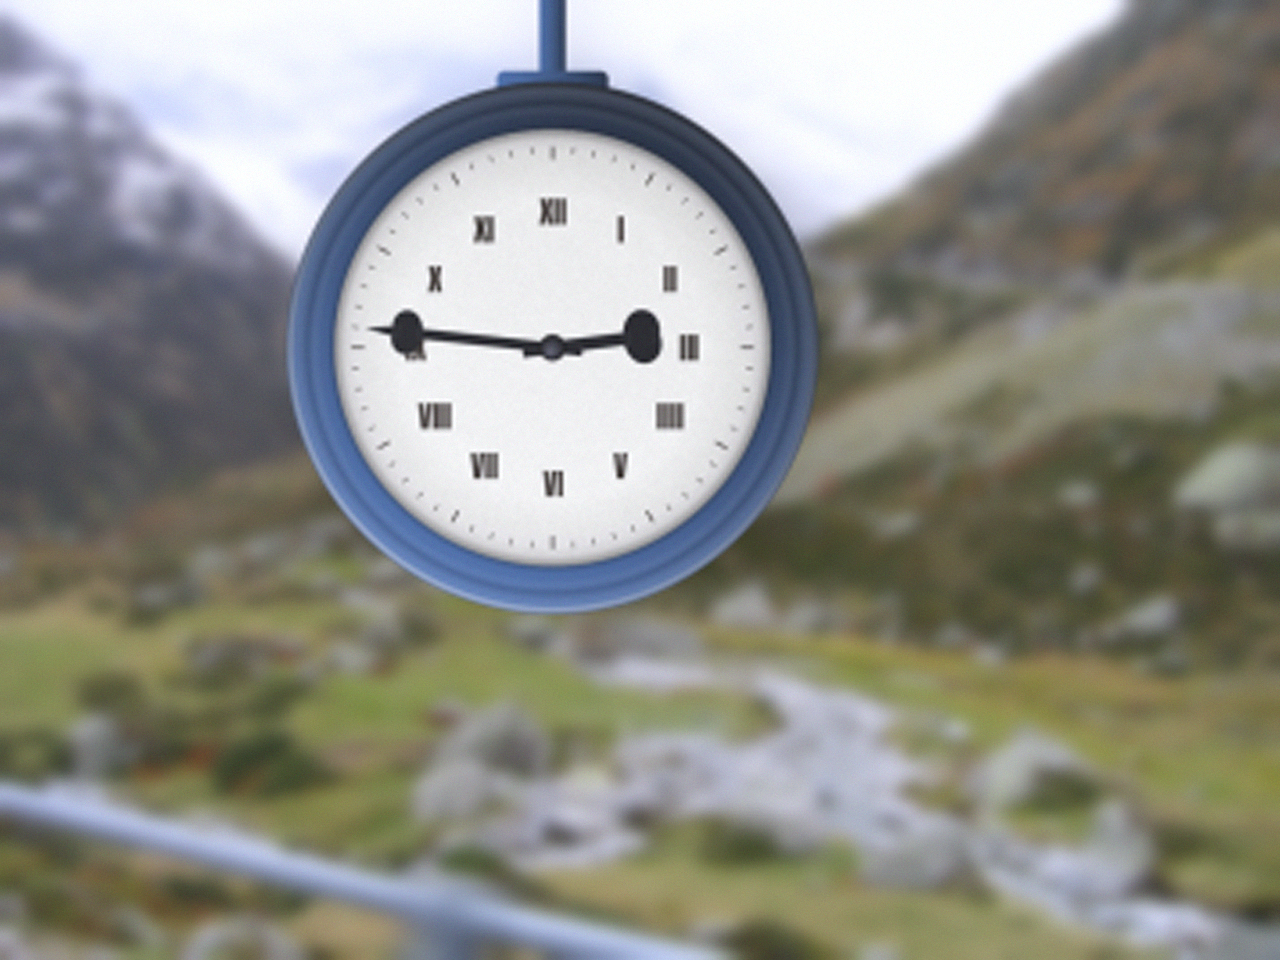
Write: 2 h 46 min
